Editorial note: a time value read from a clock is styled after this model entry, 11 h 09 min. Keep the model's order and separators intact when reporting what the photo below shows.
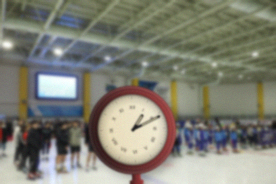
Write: 1 h 11 min
